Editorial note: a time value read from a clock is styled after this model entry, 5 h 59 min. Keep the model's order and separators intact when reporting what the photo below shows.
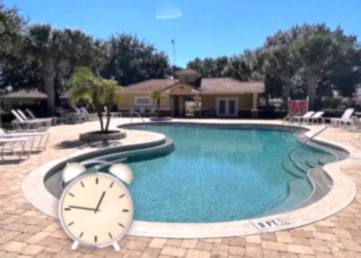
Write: 12 h 46 min
